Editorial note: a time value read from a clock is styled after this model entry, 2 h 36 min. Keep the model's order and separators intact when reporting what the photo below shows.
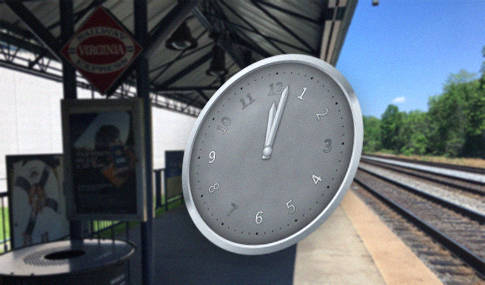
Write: 12 h 02 min
